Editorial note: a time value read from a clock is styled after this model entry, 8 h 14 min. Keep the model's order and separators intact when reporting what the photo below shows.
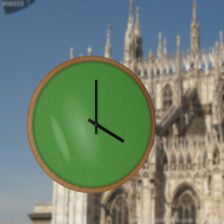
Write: 4 h 00 min
